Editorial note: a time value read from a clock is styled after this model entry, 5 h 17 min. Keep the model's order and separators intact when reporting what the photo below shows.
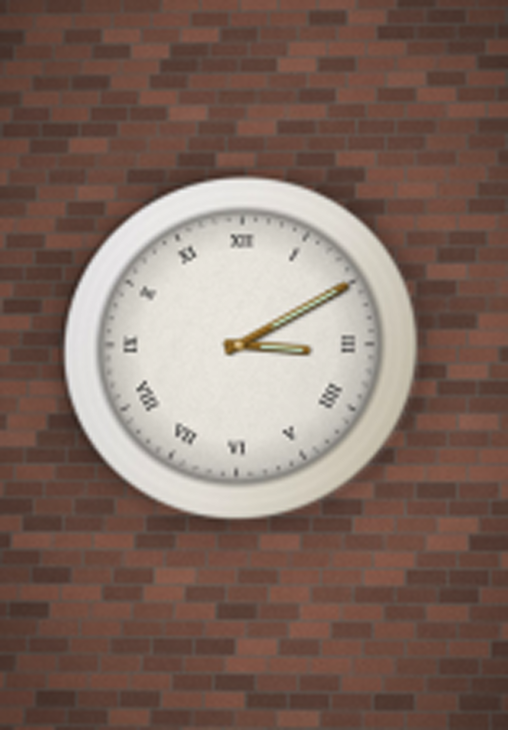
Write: 3 h 10 min
